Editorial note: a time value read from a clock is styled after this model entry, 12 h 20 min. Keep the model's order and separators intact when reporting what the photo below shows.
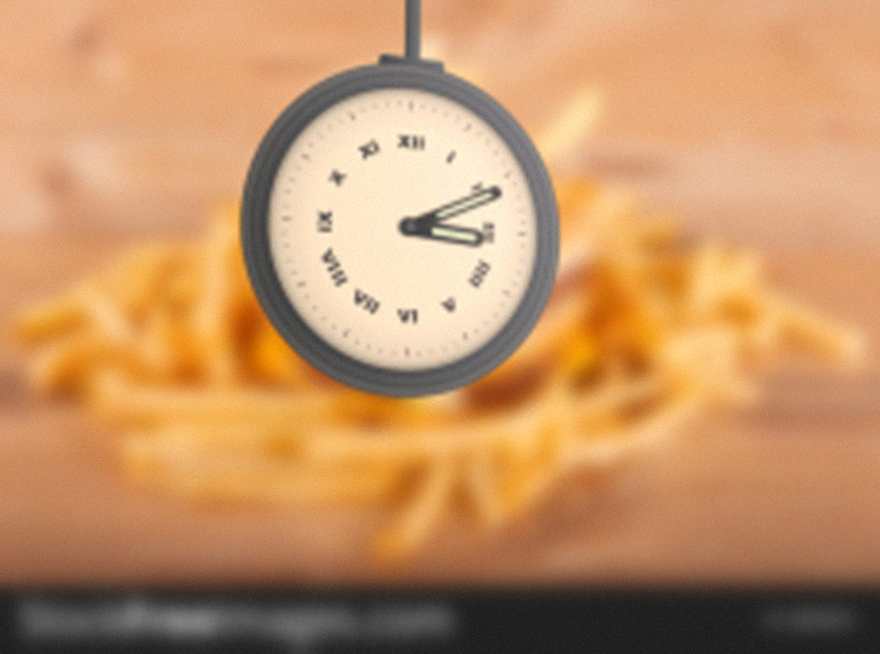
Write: 3 h 11 min
